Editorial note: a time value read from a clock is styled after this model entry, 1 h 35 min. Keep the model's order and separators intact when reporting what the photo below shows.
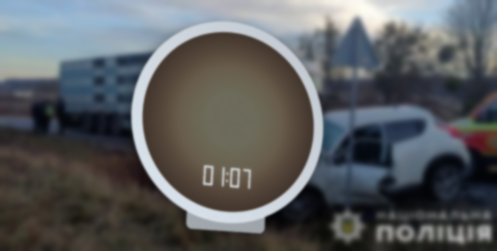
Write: 1 h 07 min
